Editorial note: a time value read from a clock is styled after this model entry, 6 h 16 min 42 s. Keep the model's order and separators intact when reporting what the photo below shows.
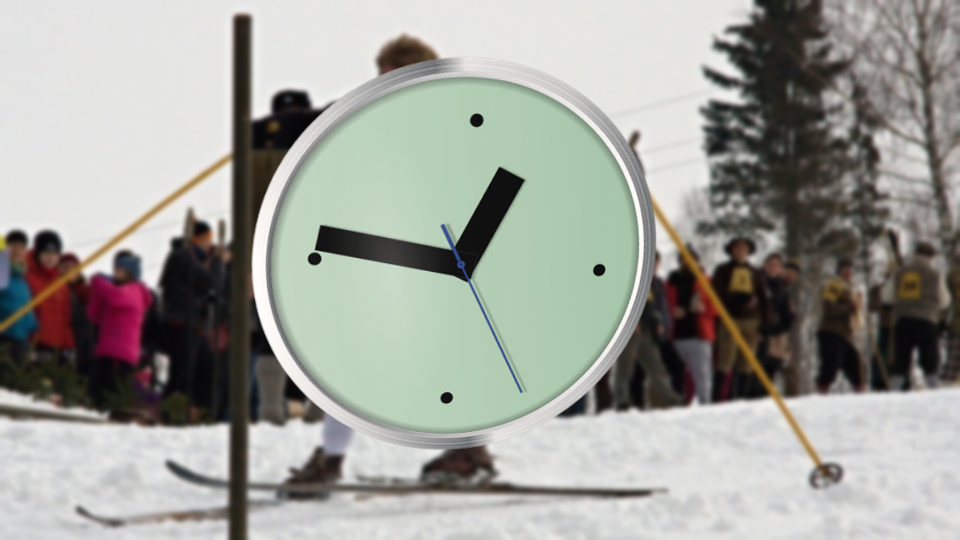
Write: 12 h 46 min 25 s
